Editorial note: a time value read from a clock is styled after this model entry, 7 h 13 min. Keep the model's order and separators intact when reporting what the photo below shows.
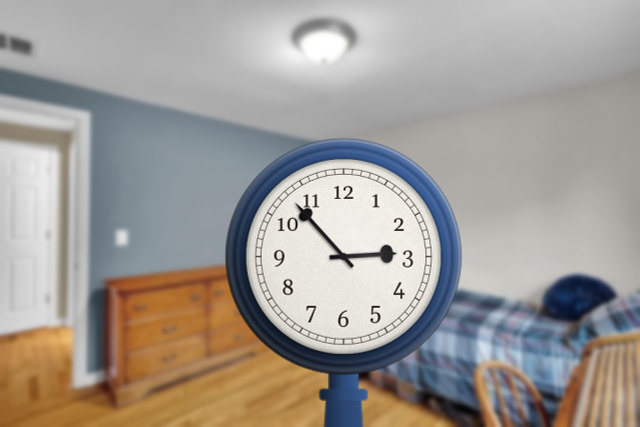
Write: 2 h 53 min
